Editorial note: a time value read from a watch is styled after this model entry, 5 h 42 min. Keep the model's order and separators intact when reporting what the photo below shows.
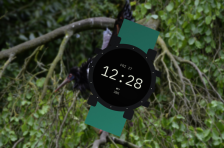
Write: 12 h 28 min
